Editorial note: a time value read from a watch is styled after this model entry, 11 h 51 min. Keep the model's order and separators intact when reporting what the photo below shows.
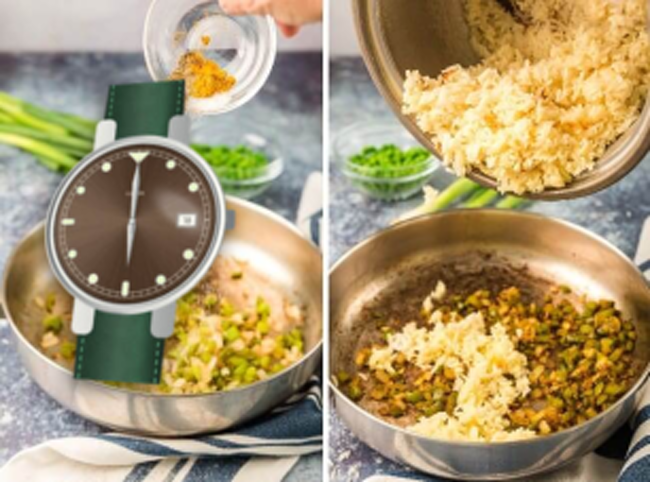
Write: 6 h 00 min
